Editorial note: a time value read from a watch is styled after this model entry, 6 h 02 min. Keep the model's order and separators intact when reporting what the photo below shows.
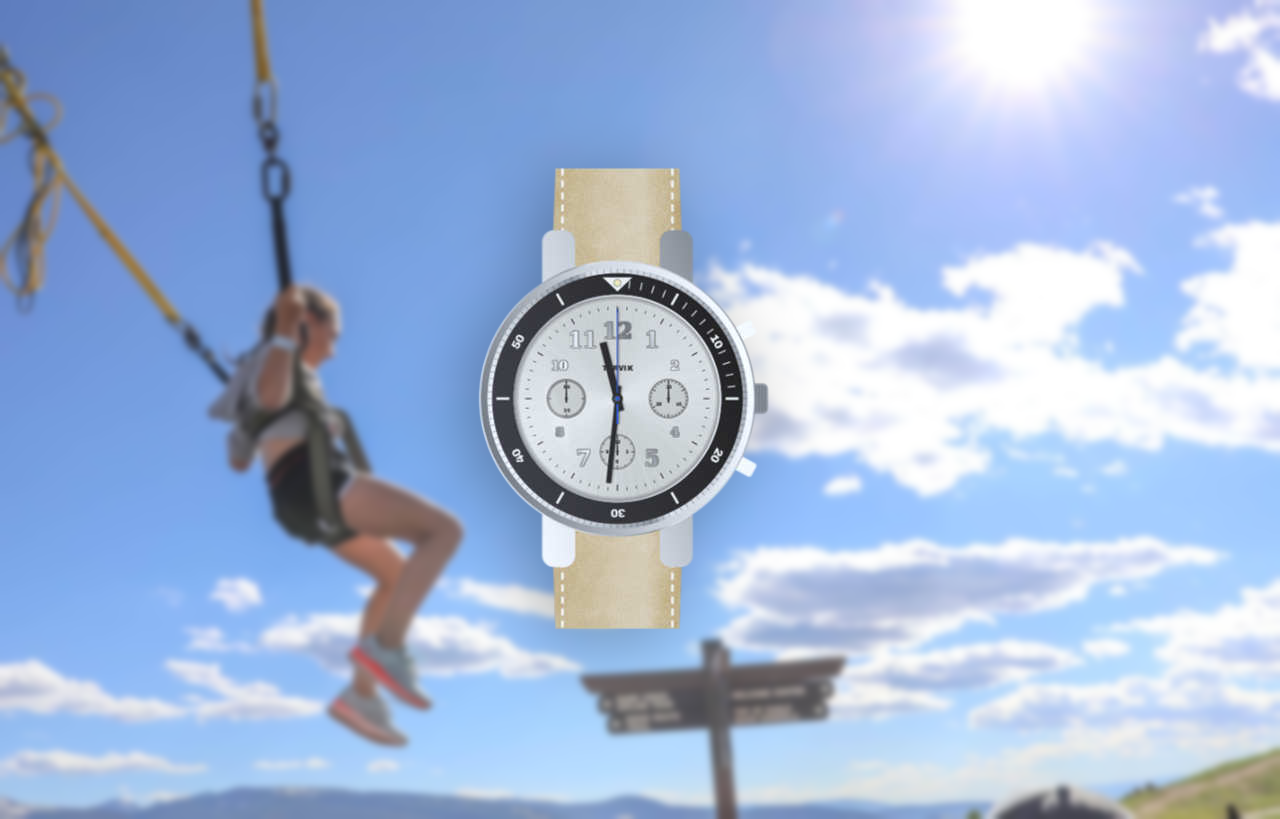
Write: 11 h 31 min
